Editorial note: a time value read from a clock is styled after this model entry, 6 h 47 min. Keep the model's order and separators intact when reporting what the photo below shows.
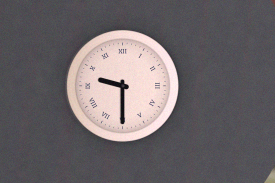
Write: 9 h 30 min
